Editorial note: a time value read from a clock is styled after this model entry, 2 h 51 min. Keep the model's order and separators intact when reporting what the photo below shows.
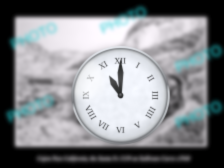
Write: 11 h 00 min
